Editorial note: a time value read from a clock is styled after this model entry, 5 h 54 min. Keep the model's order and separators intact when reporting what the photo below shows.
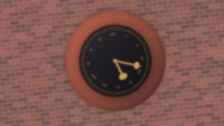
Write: 5 h 18 min
